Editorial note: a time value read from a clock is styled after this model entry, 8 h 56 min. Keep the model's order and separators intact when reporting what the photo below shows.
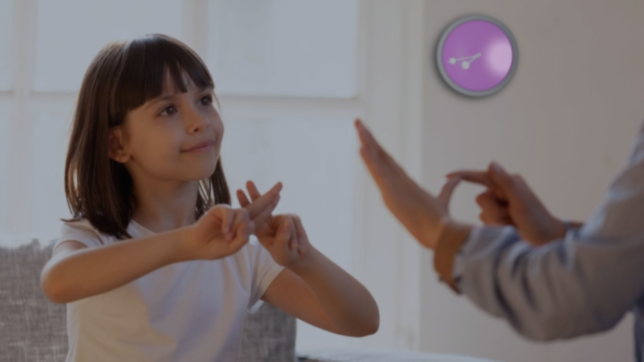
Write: 7 h 43 min
